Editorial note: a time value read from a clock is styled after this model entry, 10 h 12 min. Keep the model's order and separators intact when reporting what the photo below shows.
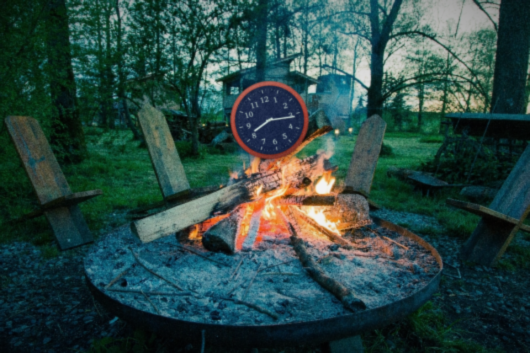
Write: 8 h 16 min
